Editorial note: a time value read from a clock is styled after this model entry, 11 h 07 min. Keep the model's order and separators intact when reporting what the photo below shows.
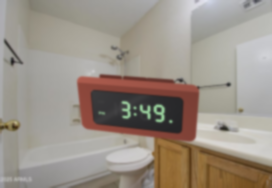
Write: 3 h 49 min
